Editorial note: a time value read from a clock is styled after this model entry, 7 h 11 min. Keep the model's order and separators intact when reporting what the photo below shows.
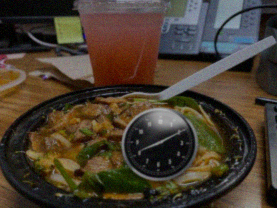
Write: 8 h 10 min
